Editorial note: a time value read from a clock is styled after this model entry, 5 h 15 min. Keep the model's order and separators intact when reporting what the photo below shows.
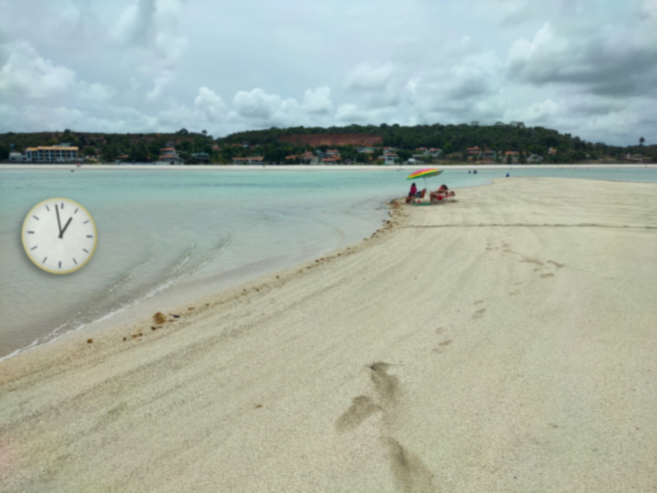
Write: 12 h 58 min
